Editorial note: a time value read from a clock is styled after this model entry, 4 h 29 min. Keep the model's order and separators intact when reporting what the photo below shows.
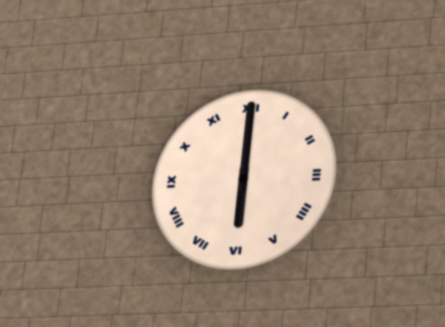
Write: 6 h 00 min
